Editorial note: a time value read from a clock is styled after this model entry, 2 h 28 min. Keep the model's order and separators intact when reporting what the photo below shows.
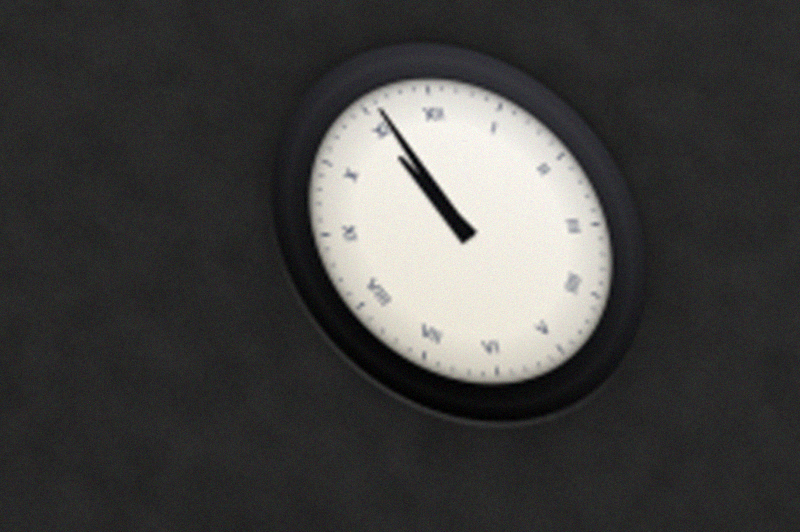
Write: 10 h 56 min
